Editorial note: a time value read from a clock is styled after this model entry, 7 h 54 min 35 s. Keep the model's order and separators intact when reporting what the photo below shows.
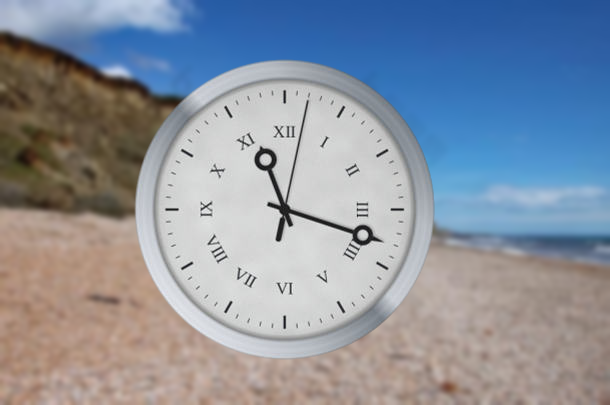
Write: 11 h 18 min 02 s
